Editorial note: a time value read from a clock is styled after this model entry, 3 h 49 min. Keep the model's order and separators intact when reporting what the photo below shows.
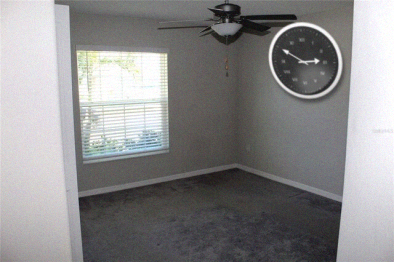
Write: 2 h 50 min
